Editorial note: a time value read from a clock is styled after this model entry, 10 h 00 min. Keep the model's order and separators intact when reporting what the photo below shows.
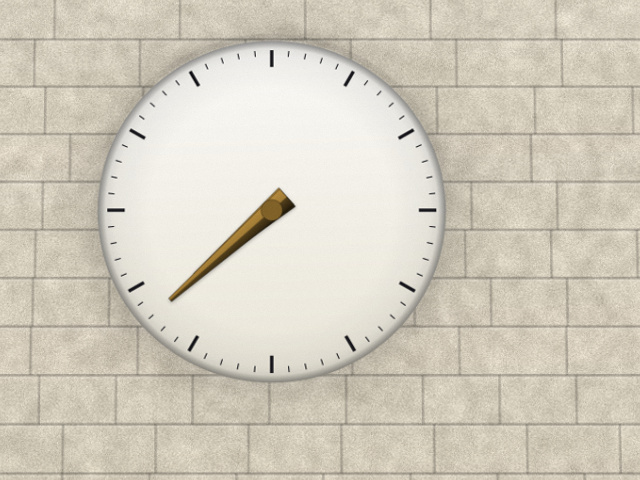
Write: 7 h 38 min
